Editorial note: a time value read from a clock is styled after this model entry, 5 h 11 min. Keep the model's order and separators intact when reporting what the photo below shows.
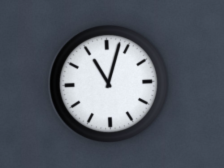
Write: 11 h 03 min
